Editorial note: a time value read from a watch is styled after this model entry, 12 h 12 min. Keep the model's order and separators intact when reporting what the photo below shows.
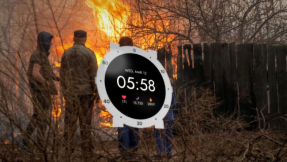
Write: 5 h 58 min
